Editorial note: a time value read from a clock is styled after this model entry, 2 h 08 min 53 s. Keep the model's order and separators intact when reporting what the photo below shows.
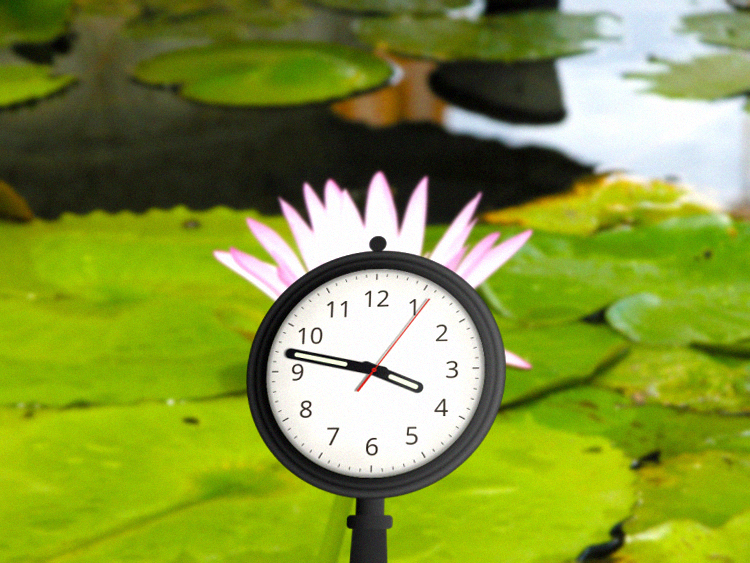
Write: 3 h 47 min 06 s
